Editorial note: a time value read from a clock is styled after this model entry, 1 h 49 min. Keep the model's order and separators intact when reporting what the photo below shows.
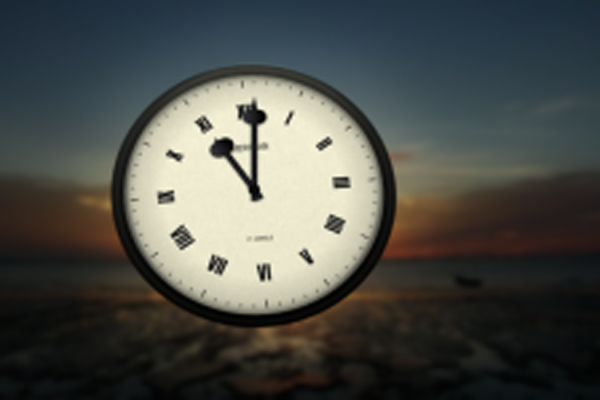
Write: 11 h 01 min
